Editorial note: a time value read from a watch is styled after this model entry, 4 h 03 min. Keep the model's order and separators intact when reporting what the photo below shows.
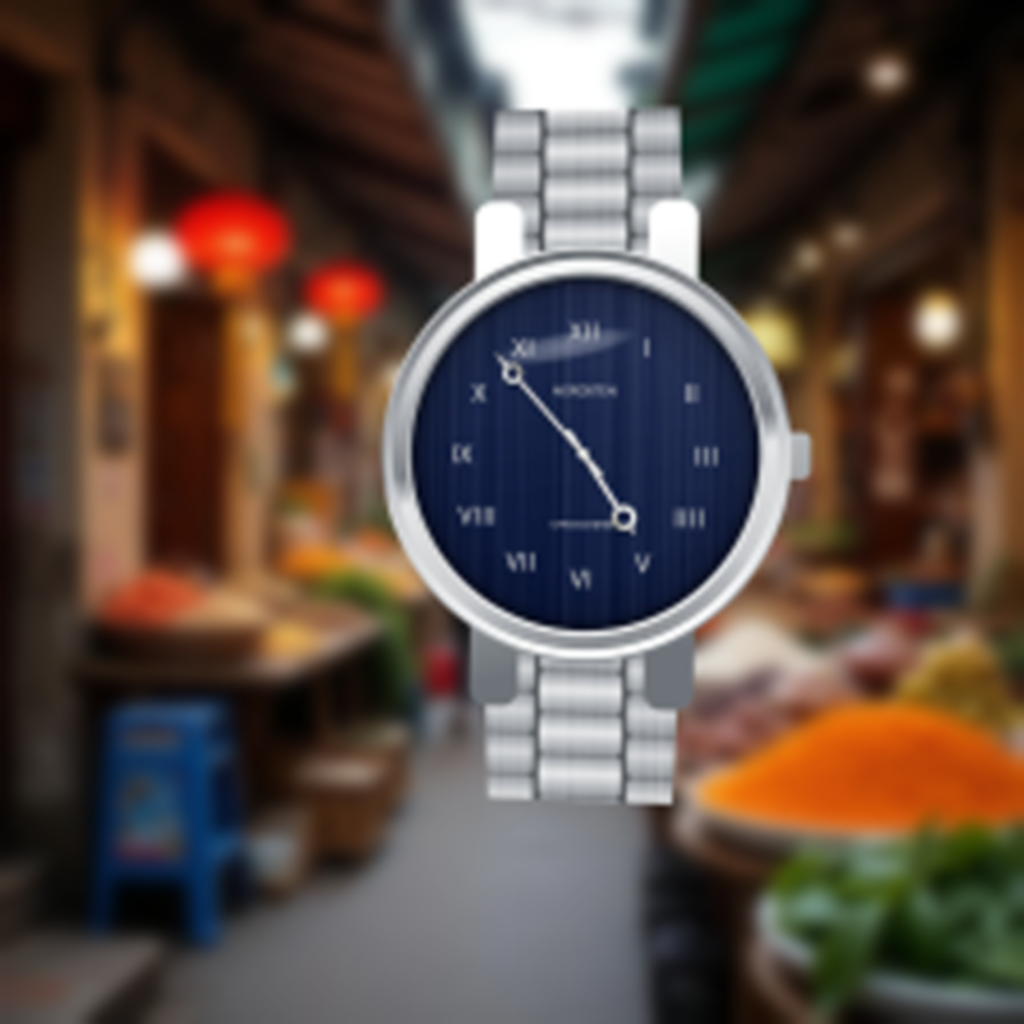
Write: 4 h 53 min
